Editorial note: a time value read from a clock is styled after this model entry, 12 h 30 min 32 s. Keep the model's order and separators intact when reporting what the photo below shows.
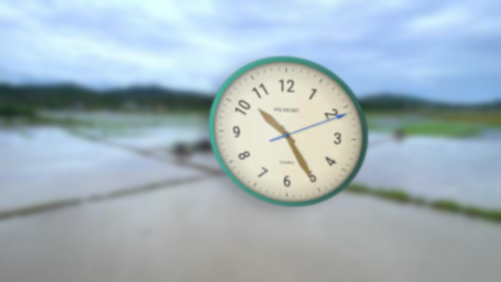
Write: 10 h 25 min 11 s
